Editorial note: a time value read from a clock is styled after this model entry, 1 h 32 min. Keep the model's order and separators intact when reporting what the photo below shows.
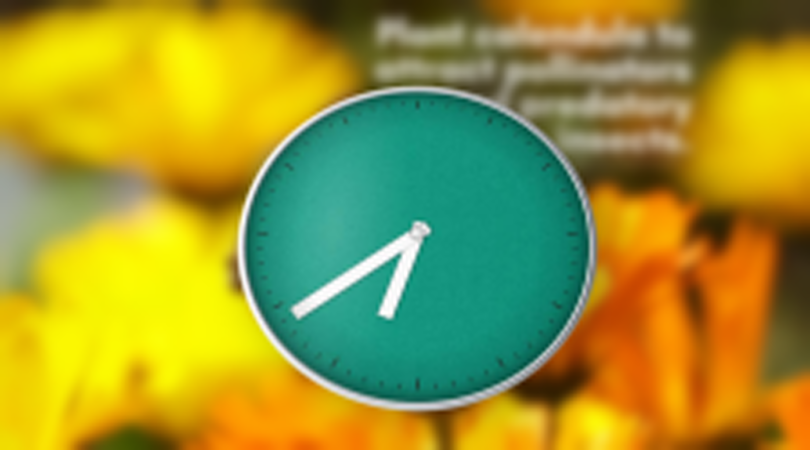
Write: 6 h 39 min
